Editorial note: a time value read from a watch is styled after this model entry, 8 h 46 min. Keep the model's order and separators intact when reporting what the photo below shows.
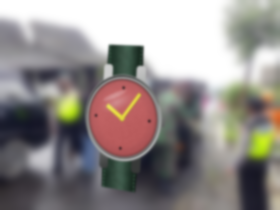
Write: 10 h 06 min
